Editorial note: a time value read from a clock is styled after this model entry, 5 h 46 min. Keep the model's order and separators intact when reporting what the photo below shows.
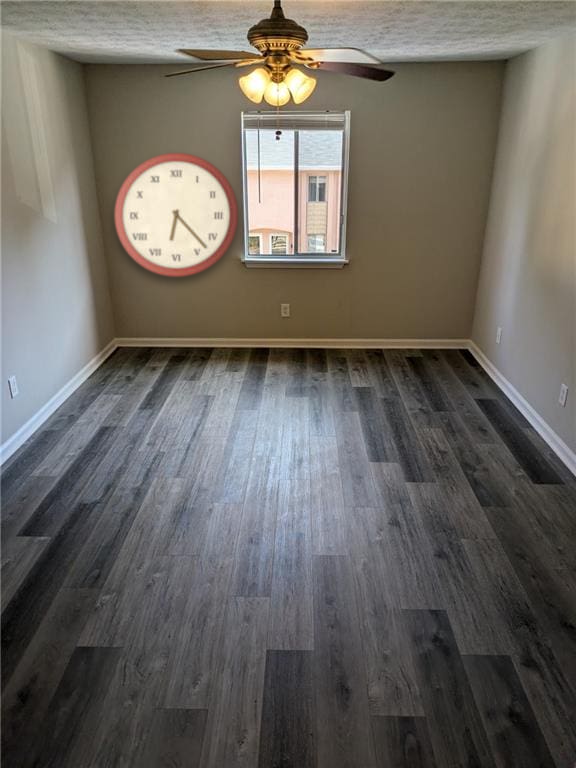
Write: 6 h 23 min
